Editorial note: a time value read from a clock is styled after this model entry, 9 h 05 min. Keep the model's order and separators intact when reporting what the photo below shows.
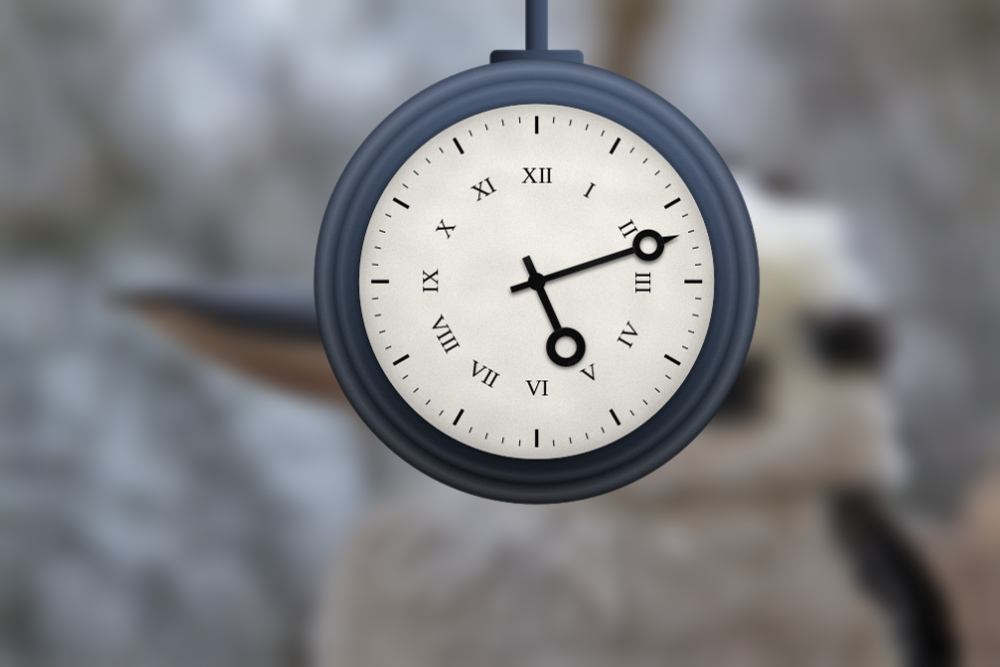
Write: 5 h 12 min
